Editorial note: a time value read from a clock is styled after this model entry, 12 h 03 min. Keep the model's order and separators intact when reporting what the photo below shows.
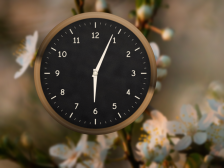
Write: 6 h 04 min
